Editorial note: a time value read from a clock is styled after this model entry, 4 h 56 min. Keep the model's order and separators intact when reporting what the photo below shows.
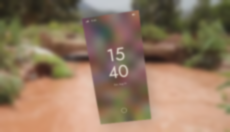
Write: 15 h 40 min
